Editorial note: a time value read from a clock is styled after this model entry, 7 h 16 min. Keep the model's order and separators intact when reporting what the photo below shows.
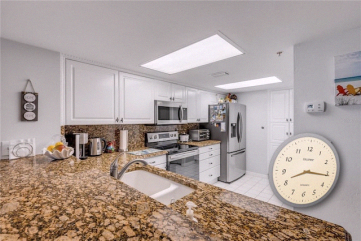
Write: 8 h 16 min
